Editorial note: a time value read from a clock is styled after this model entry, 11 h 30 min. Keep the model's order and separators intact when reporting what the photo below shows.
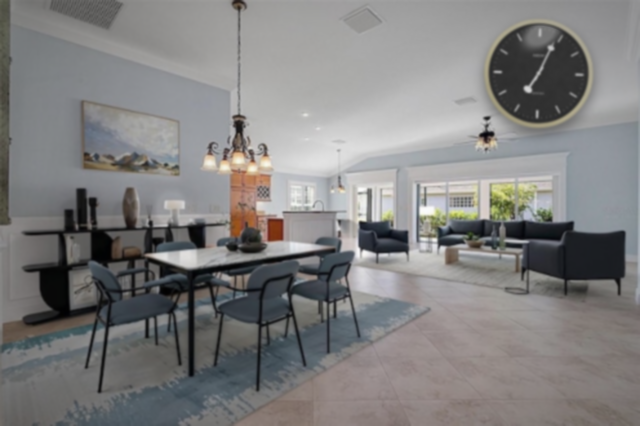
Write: 7 h 04 min
